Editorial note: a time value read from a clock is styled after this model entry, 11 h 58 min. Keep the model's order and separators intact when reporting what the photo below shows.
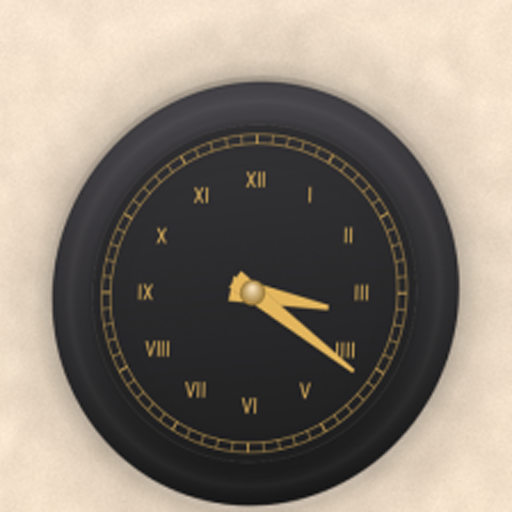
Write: 3 h 21 min
